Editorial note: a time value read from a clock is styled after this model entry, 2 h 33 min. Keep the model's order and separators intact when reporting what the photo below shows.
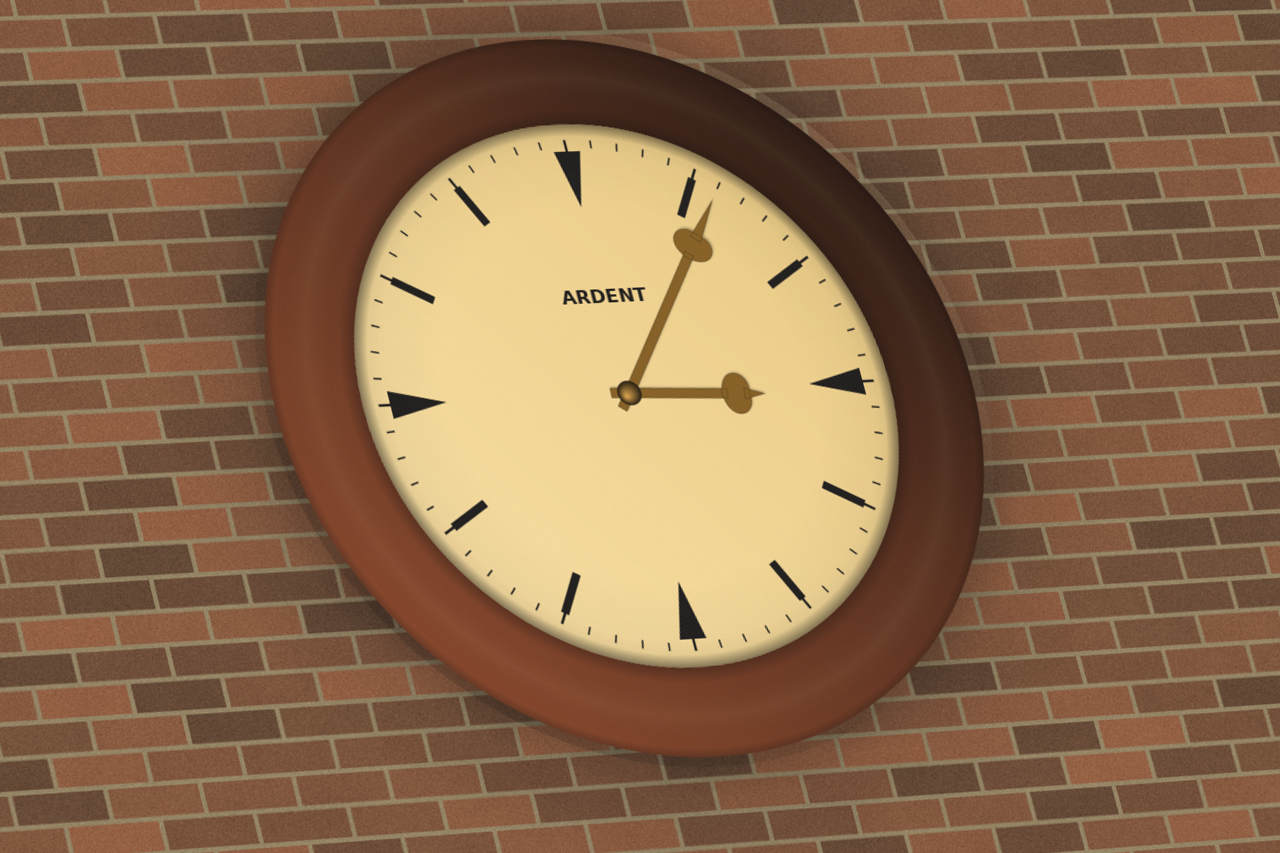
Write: 3 h 06 min
